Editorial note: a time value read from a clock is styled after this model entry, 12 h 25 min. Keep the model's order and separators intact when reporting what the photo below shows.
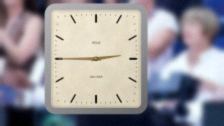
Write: 2 h 45 min
